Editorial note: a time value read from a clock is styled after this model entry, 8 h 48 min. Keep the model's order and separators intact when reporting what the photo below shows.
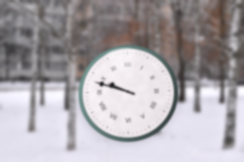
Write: 9 h 48 min
